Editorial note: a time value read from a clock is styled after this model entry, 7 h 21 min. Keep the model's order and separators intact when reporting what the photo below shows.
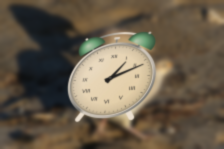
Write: 1 h 11 min
